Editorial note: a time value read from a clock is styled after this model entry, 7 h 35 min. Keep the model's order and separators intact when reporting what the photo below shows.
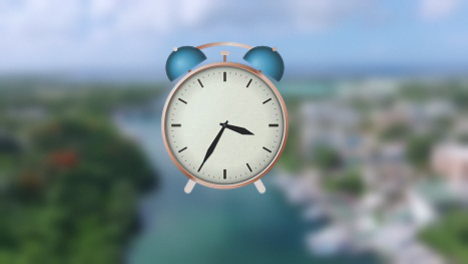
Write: 3 h 35 min
